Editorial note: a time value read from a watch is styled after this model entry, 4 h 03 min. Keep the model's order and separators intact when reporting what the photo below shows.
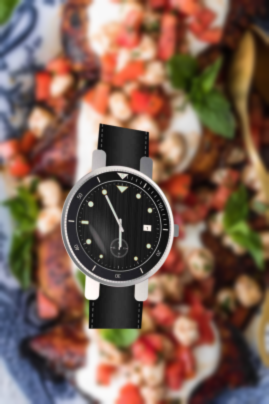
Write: 5 h 55 min
